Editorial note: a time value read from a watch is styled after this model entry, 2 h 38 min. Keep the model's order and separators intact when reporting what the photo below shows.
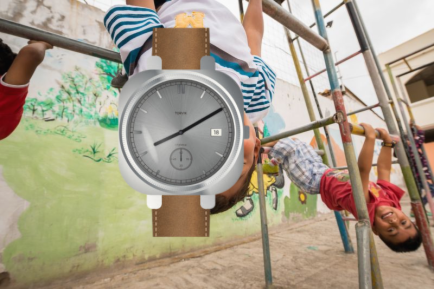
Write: 8 h 10 min
